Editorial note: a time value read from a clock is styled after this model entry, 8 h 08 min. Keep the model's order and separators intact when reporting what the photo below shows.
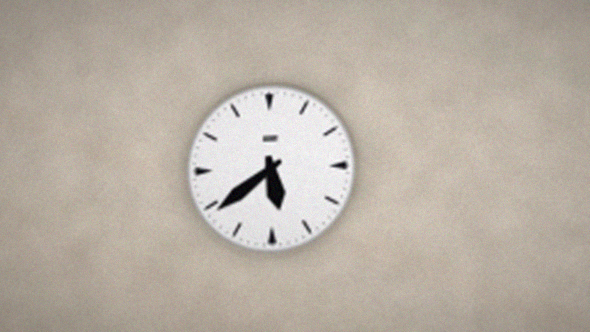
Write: 5 h 39 min
